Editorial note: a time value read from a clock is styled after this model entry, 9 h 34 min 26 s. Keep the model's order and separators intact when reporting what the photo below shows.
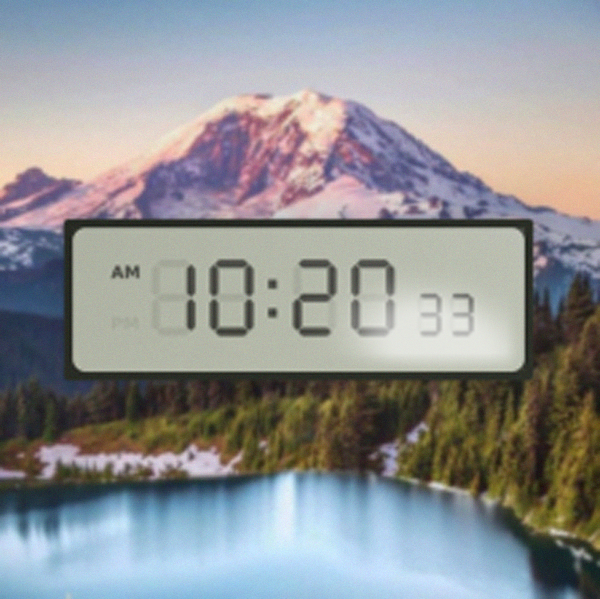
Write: 10 h 20 min 33 s
